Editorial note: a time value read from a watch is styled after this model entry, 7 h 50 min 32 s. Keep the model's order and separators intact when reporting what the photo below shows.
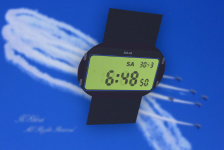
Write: 6 h 48 min 50 s
